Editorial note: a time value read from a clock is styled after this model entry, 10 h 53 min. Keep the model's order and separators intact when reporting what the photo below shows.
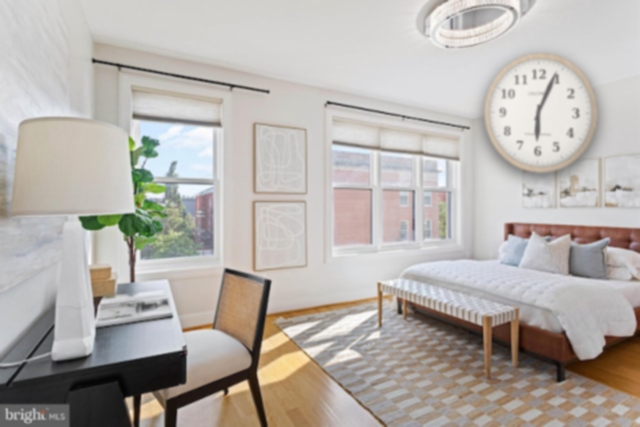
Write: 6 h 04 min
